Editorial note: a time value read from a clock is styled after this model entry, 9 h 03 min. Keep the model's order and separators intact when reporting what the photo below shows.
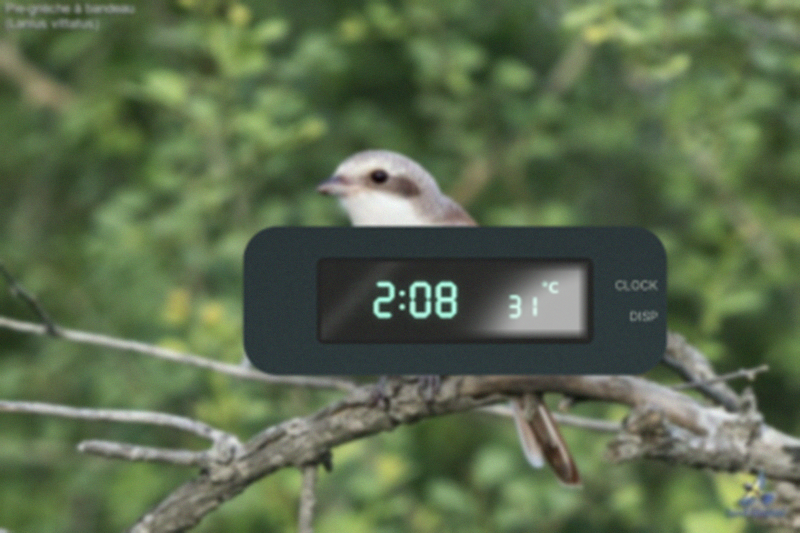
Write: 2 h 08 min
